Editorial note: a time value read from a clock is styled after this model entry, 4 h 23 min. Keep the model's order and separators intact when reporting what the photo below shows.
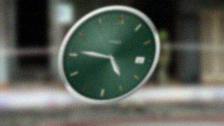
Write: 4 h 46 min
